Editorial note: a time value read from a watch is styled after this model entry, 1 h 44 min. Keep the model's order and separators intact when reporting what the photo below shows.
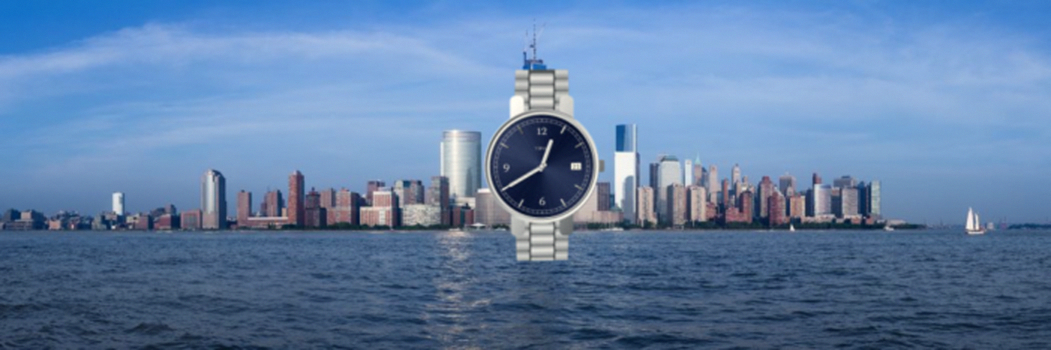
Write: 12 h 40 min
